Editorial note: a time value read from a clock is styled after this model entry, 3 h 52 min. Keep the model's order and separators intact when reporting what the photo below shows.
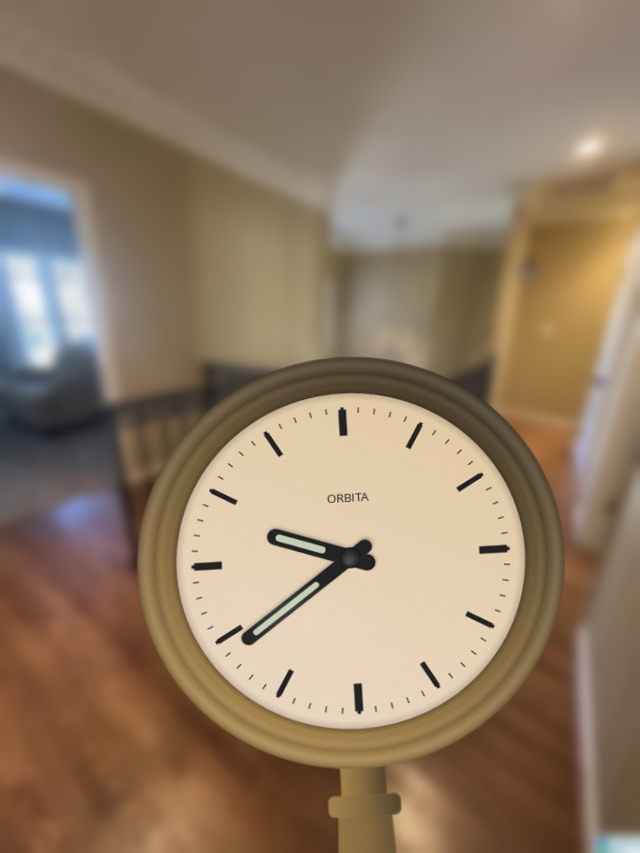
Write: 9 h 39 min
